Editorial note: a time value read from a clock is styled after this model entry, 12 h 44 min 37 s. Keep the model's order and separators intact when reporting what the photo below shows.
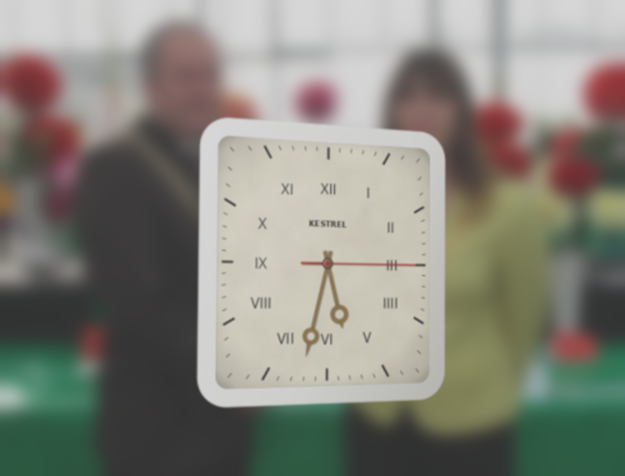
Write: 5 h 32 min 15 s
